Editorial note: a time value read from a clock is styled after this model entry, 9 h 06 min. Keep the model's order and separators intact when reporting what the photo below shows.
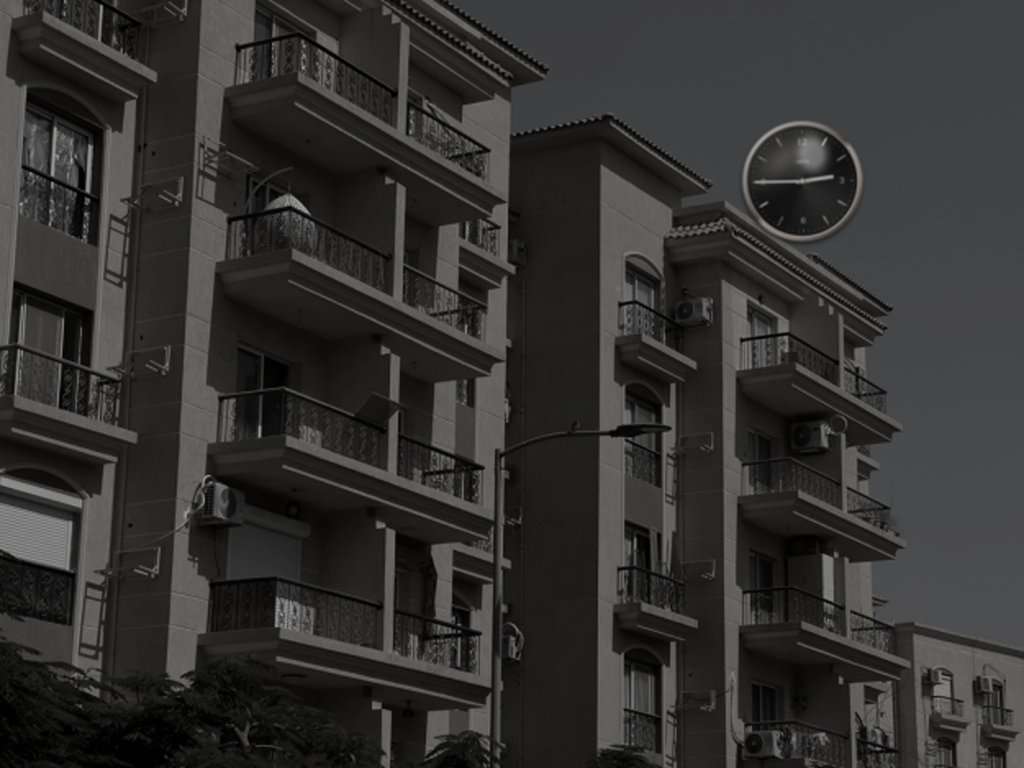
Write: 2 h 45 min
